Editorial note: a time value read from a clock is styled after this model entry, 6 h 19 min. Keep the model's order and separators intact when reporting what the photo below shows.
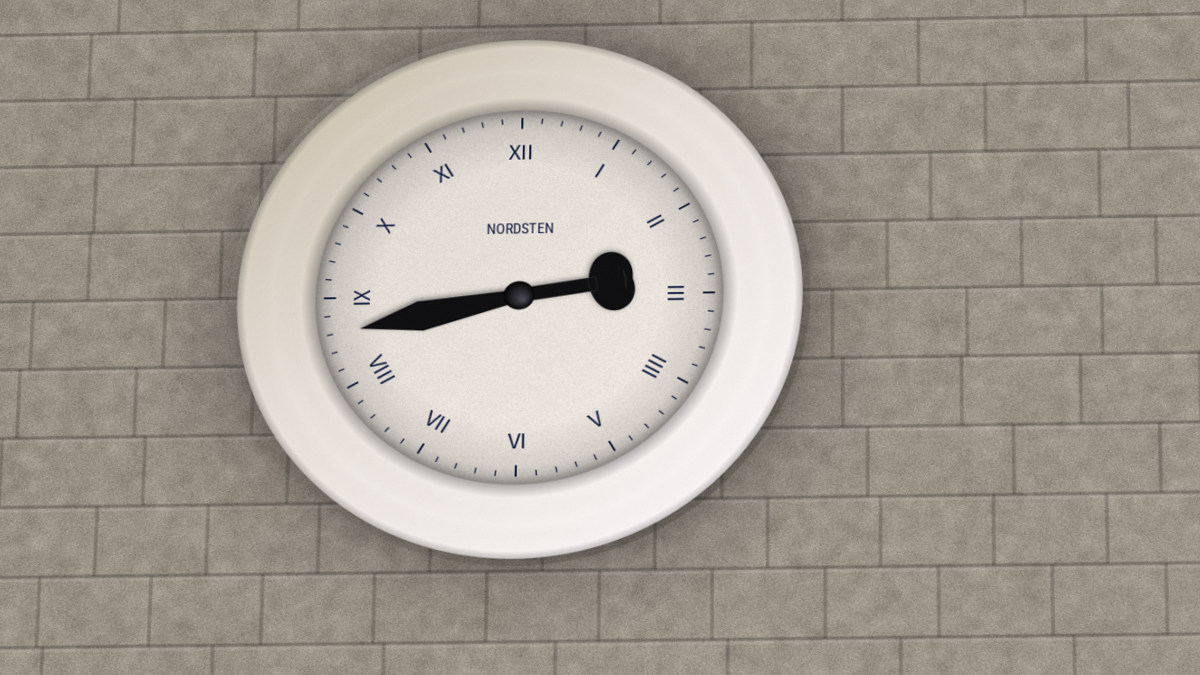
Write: 2 h 43 min
